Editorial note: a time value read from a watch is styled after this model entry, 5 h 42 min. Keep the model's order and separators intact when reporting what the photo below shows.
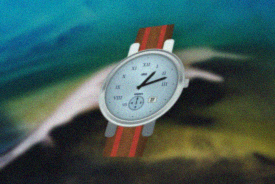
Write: 1 h 12 min
